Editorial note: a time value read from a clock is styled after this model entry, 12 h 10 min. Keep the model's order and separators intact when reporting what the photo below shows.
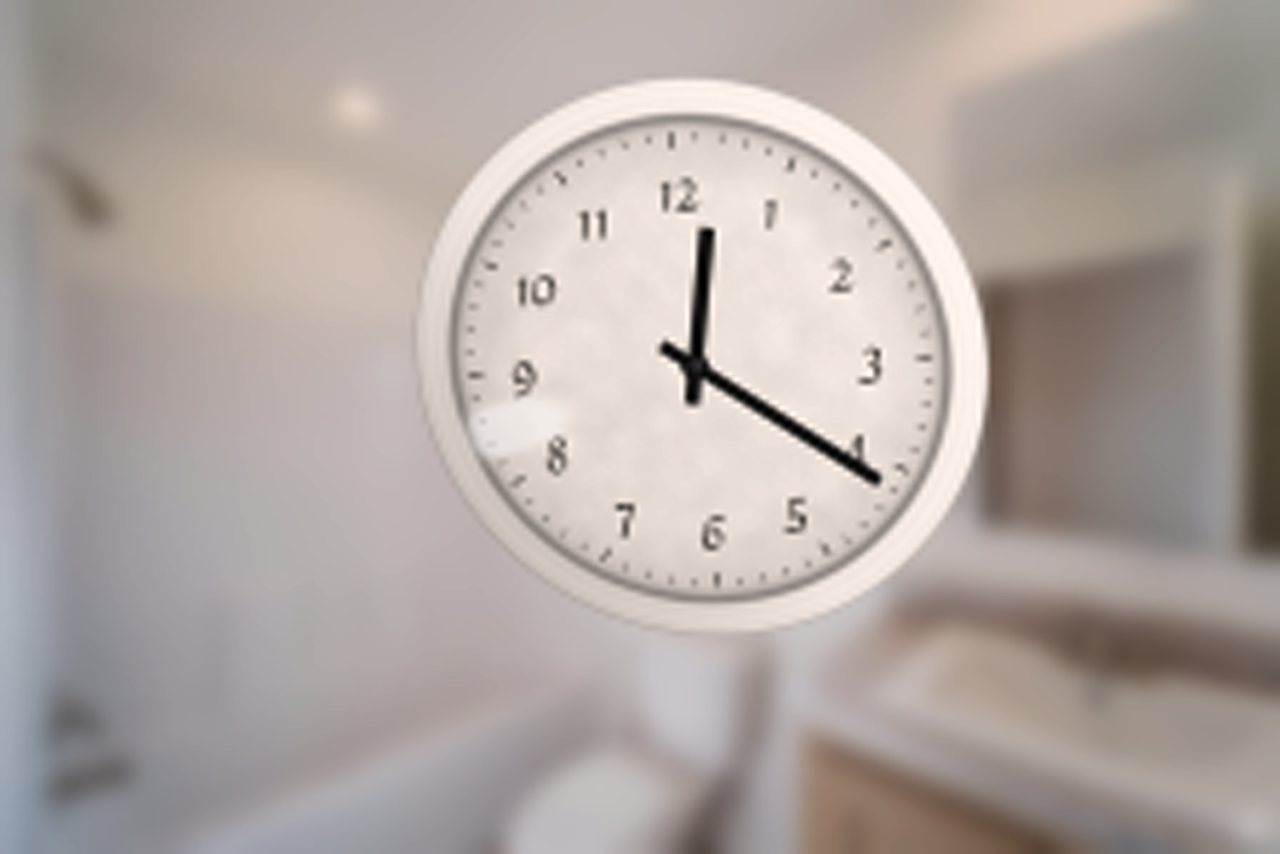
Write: 12 h 21 min
